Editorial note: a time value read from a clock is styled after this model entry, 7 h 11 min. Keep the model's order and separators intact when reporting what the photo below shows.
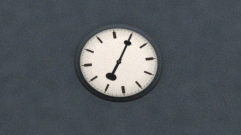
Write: 7 h 05 min
